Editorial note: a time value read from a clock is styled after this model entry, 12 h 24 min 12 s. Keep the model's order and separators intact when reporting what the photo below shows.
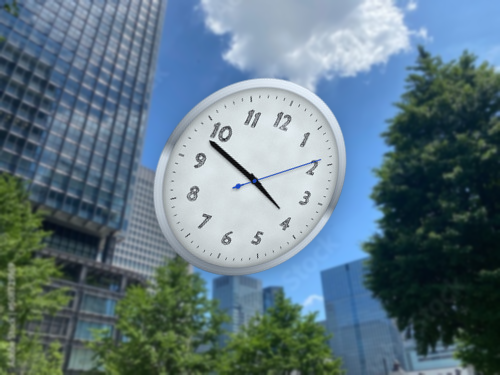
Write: 3 h 48 min 09 s
